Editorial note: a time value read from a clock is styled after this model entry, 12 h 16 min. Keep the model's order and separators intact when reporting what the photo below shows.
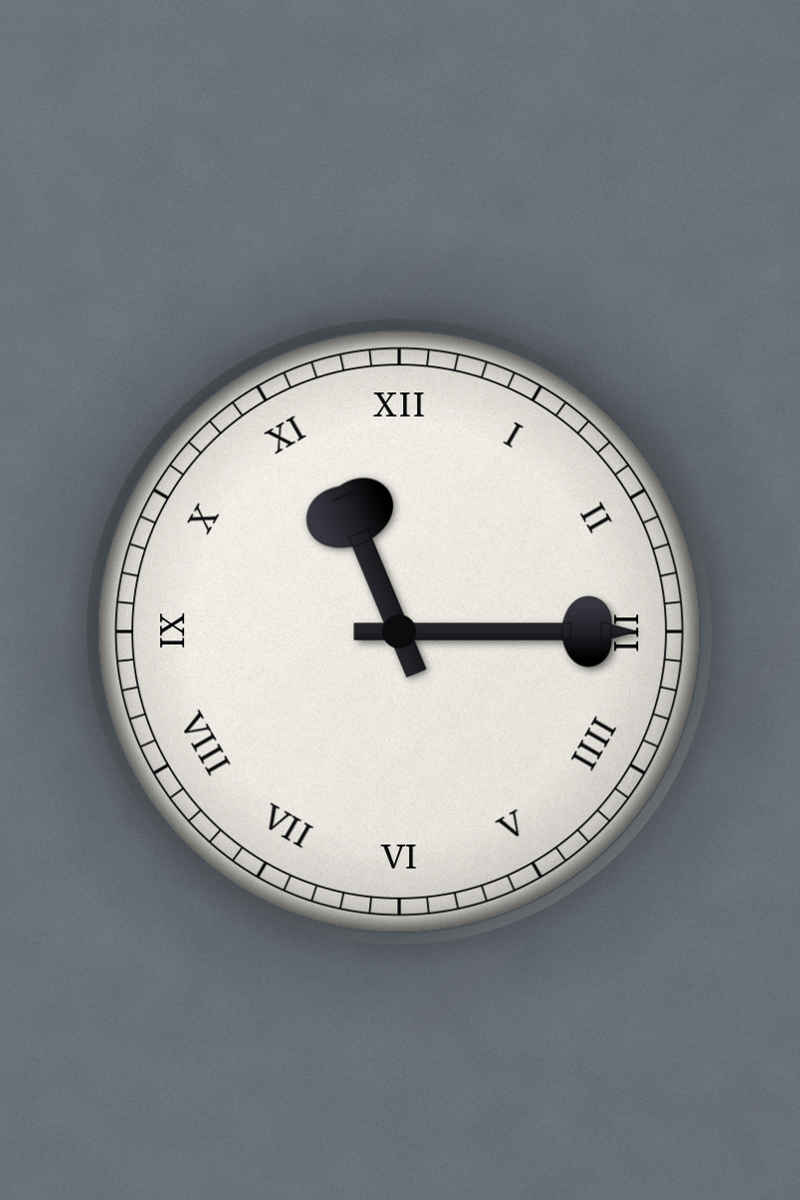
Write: 11 h 15 min
